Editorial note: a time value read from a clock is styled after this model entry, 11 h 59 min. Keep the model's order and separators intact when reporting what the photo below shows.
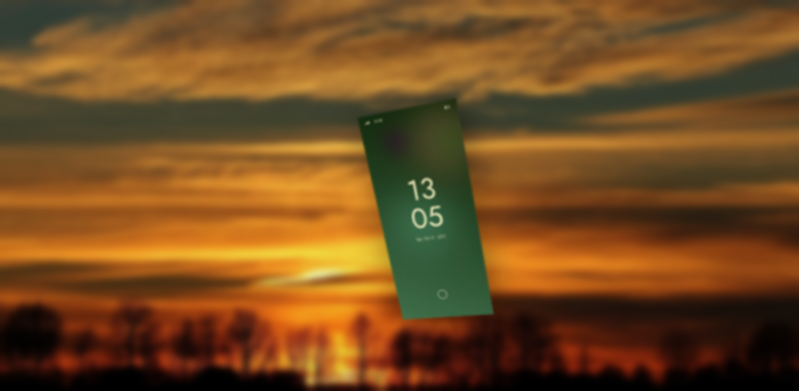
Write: 13 h 05 min
